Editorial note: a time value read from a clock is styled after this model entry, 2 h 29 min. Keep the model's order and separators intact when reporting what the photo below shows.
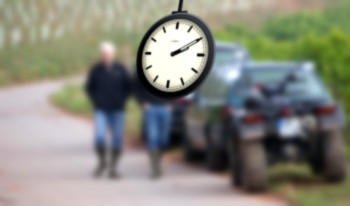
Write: 2 h 10 min
